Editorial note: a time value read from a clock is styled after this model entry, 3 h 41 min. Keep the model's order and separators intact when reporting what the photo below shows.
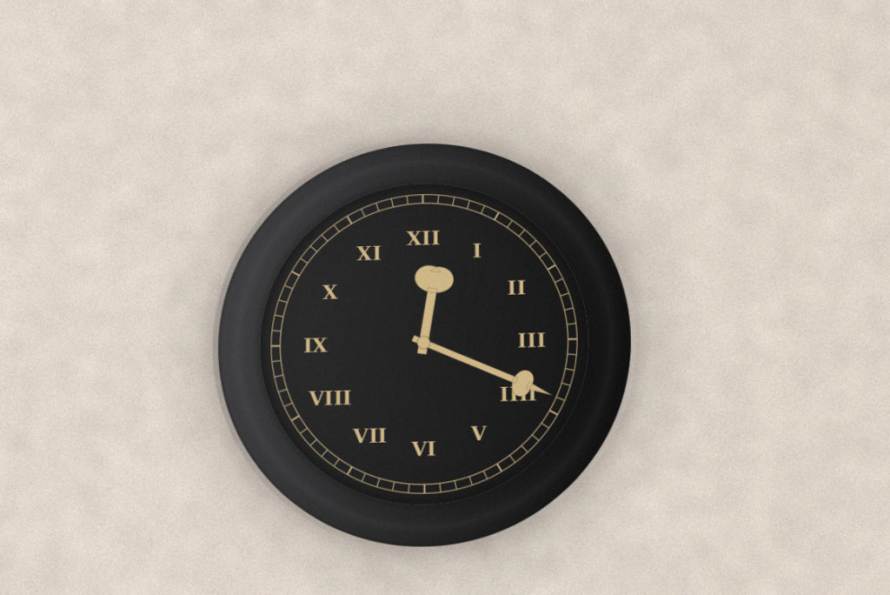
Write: 12 h 19 min
